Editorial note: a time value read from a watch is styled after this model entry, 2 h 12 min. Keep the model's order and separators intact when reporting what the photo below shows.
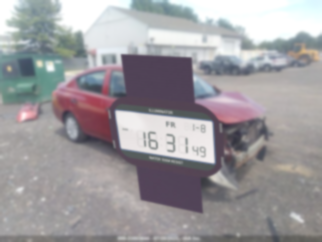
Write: 16 h 31 min
